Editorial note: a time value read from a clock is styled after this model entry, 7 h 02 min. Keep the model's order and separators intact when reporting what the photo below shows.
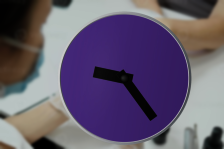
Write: 9 h 24 min
